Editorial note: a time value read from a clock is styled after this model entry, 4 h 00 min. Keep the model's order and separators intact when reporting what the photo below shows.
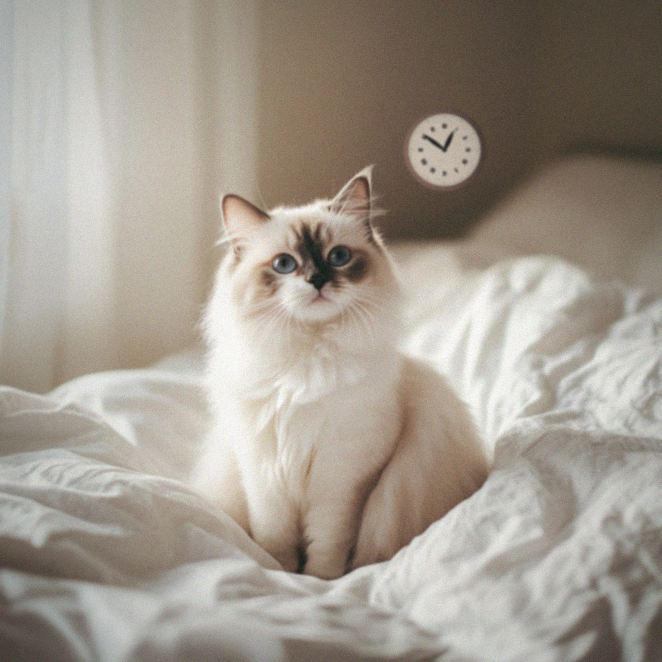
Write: 12 h 51 min
